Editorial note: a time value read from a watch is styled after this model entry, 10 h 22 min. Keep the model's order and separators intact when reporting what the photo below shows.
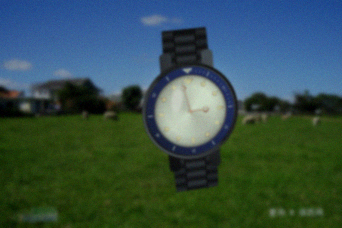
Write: 2 h 58 min
